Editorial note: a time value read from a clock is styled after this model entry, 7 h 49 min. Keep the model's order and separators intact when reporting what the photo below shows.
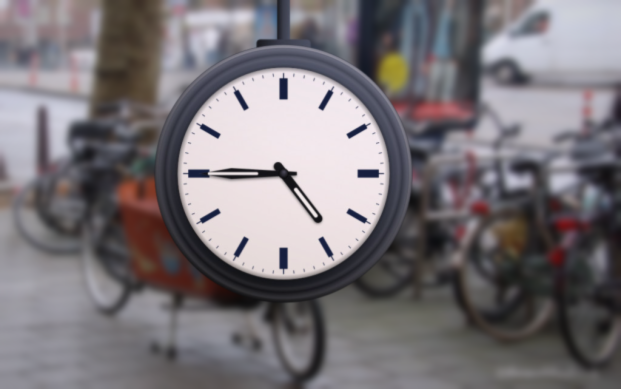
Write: 4 h 45 min
